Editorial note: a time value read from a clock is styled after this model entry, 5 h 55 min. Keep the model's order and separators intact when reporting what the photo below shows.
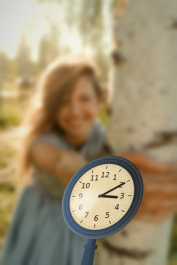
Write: 3 h 10 min
